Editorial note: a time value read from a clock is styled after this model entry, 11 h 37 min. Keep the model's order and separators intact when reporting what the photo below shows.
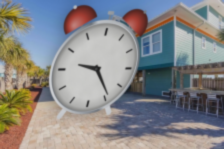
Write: 9 h 24 min
